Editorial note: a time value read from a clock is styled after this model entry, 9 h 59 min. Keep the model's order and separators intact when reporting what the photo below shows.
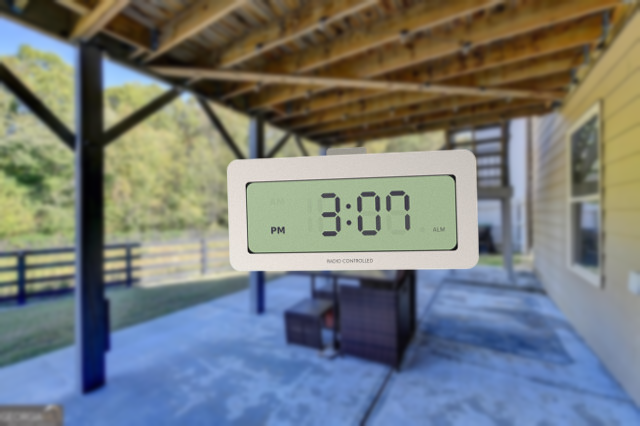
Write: 3 h 07 min
